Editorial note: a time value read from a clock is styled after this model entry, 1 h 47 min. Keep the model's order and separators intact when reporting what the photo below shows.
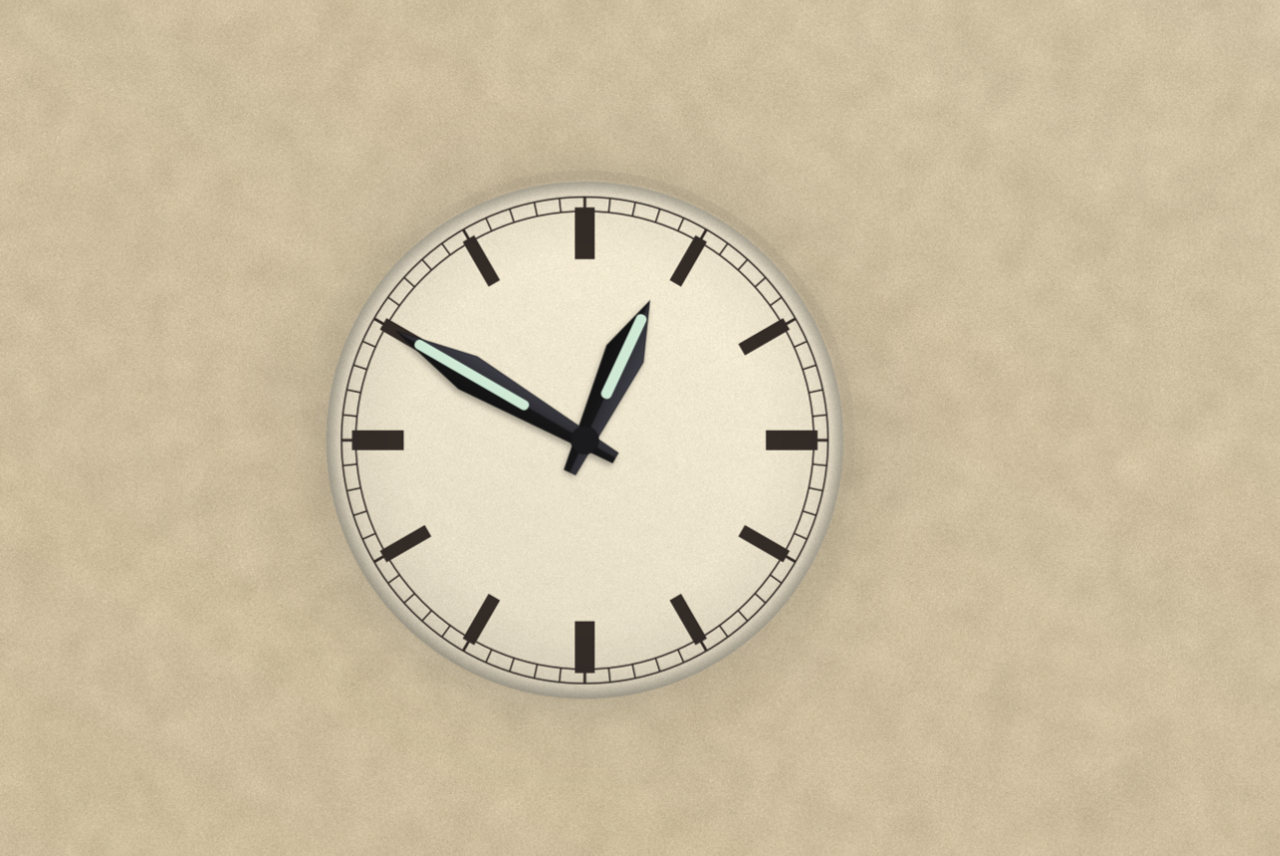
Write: 12 h 50 min
